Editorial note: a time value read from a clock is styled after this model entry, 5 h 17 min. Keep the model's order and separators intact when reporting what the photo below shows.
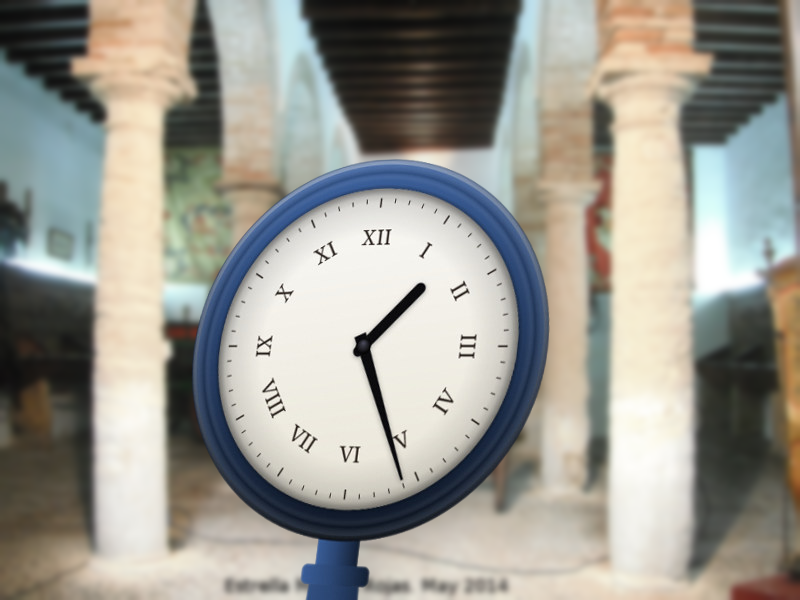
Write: 1 h 26 min
